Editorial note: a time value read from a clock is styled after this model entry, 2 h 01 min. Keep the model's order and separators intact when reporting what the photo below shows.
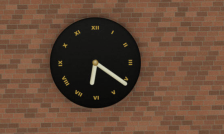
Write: 6 h 21 min
